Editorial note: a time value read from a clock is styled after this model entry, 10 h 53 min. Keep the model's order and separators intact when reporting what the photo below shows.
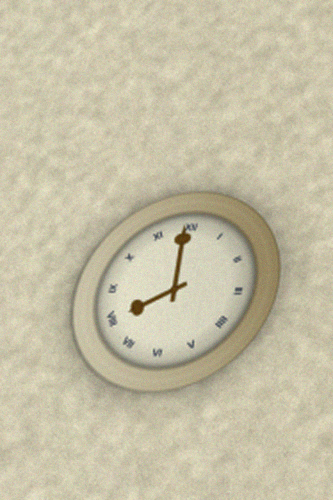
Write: 7 h 59 min
